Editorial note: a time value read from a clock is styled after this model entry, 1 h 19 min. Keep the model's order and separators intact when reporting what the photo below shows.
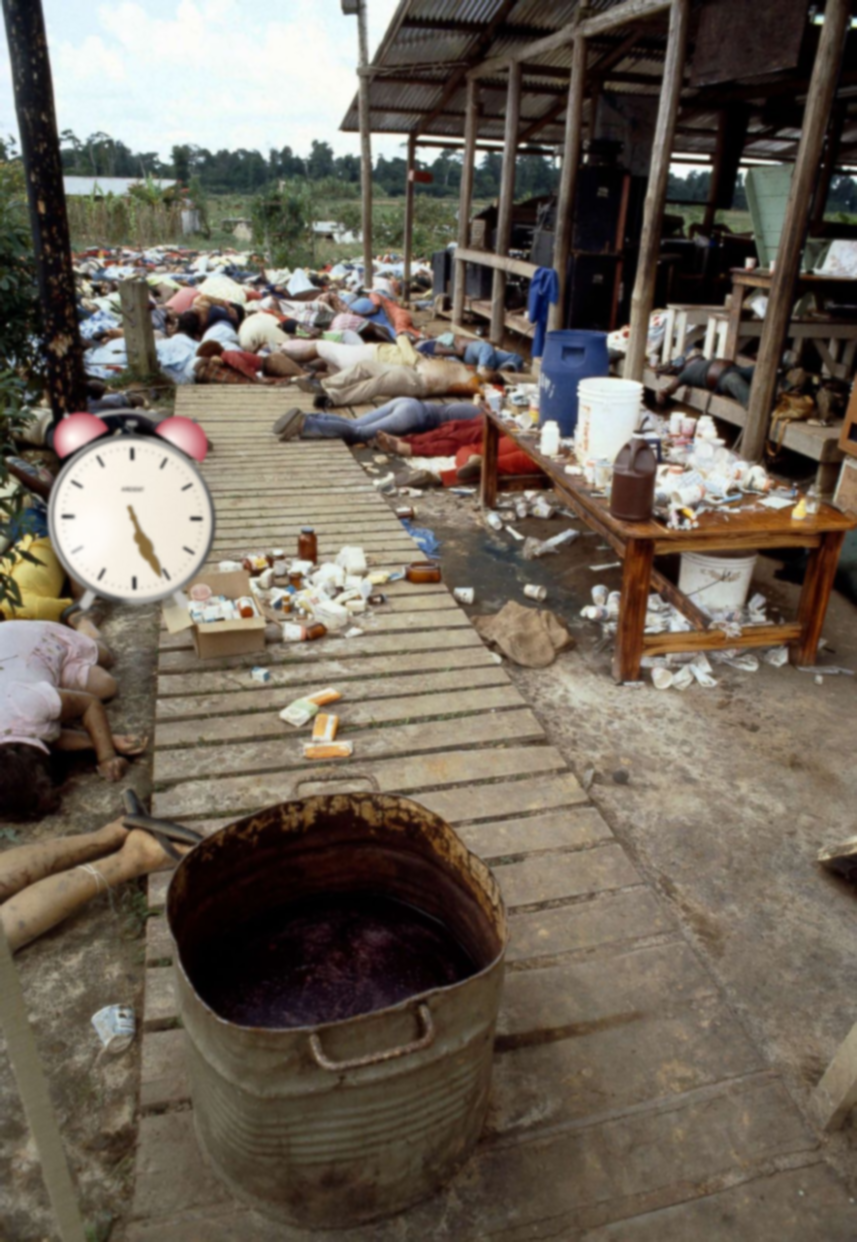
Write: 5 h 26 min
